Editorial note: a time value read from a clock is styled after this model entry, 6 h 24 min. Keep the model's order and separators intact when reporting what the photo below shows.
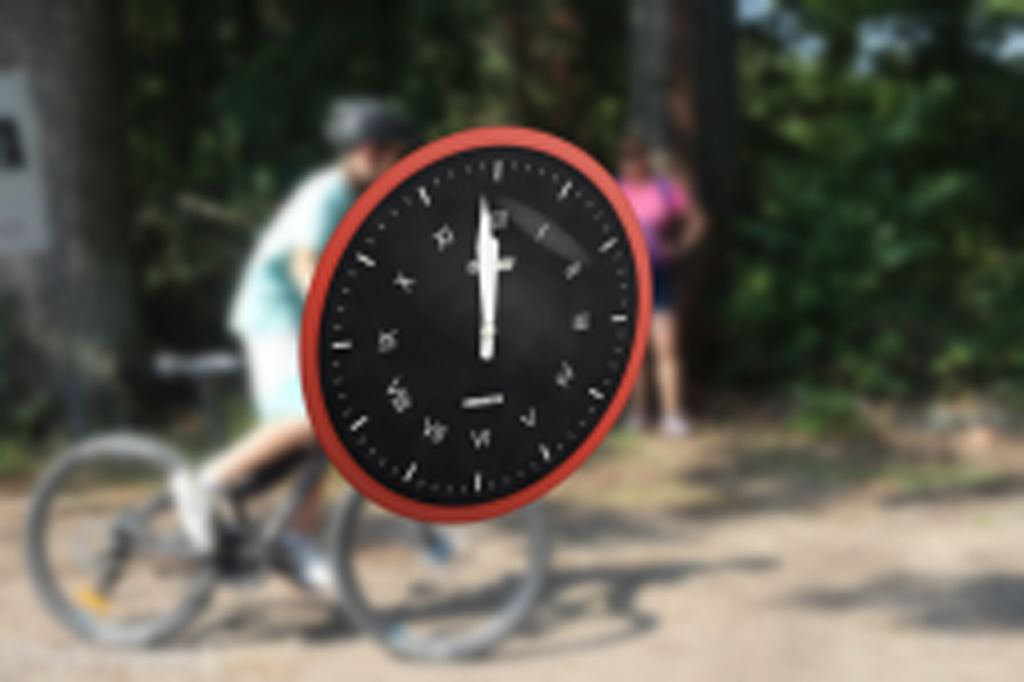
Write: 11 h 59 min
